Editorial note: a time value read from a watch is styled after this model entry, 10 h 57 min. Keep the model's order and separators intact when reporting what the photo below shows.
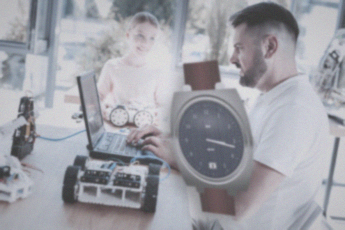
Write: 3 h 17 min
